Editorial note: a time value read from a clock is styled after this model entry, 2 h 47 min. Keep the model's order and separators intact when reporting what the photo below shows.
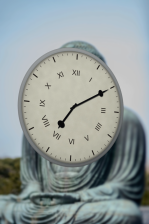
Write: 7 h 10 min
